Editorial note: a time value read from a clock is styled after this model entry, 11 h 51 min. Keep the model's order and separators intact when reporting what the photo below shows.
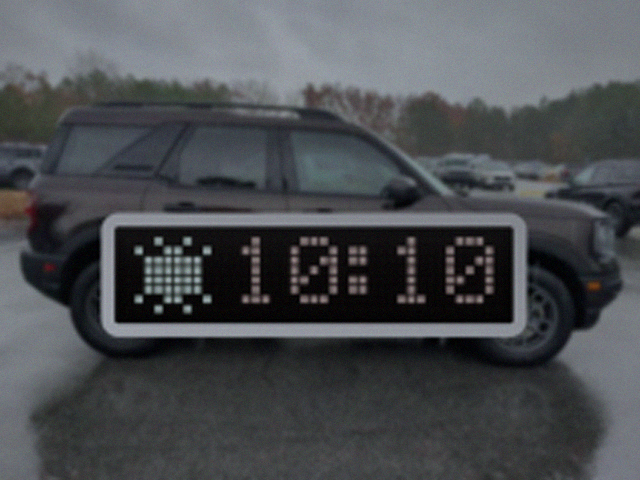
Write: 10 h 10 min
